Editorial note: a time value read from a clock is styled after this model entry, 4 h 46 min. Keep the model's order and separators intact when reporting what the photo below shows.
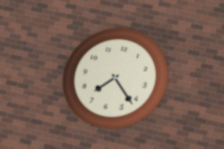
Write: 7 h 22 min
